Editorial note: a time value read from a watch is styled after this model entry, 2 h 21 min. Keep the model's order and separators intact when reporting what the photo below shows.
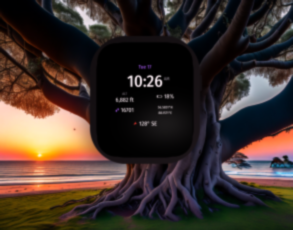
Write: 10 h 26 min
